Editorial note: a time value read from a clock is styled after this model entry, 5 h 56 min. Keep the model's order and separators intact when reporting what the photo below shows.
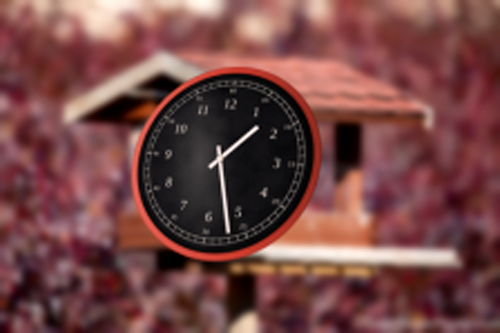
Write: 1 h 27 min
